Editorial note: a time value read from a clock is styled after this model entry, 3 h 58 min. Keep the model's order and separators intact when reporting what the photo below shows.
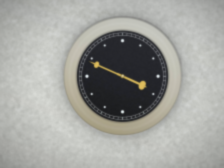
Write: 3 h 49 min
